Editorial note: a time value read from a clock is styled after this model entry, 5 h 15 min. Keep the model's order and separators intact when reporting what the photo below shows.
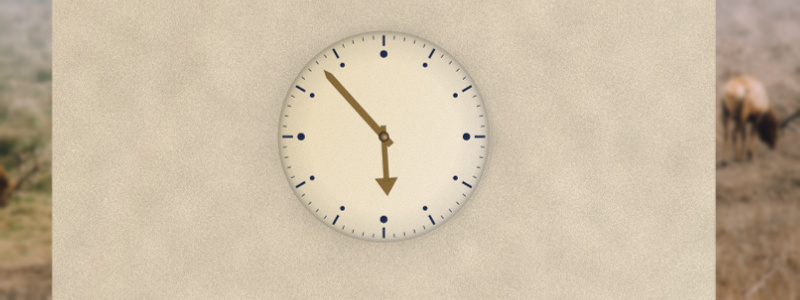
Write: 5 h 53 min
